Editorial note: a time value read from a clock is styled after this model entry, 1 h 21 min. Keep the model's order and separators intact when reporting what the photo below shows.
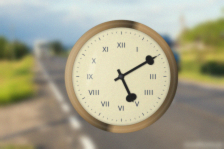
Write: 5 h 10 min
